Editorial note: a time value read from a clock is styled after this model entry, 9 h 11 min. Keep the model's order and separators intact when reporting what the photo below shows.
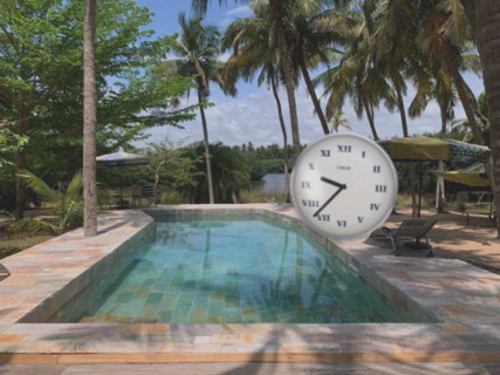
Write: 9 h 37 min
